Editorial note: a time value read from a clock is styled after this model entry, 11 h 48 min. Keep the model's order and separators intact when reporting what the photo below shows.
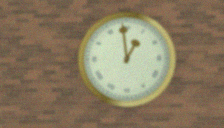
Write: 12 h 59 min
